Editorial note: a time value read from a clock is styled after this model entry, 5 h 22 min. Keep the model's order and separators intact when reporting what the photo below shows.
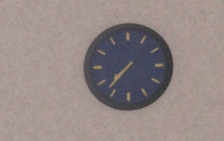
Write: 7 h 37 min
